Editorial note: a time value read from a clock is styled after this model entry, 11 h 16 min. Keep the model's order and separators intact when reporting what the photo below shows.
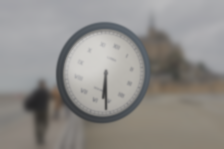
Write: 5 h 26 min
